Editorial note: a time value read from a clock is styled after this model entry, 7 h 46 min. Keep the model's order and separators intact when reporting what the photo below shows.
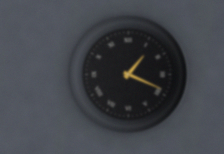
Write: 1 h 19 min
